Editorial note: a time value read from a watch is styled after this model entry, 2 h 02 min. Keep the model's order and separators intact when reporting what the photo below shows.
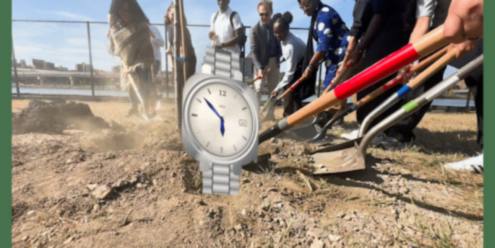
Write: 5 h 52 min
